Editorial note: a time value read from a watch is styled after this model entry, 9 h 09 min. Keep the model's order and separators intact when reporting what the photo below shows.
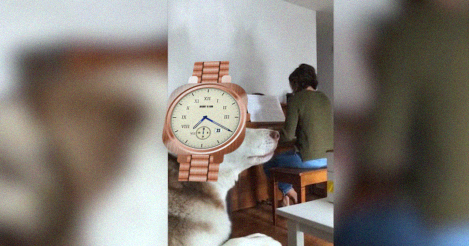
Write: 7 h 20 min
